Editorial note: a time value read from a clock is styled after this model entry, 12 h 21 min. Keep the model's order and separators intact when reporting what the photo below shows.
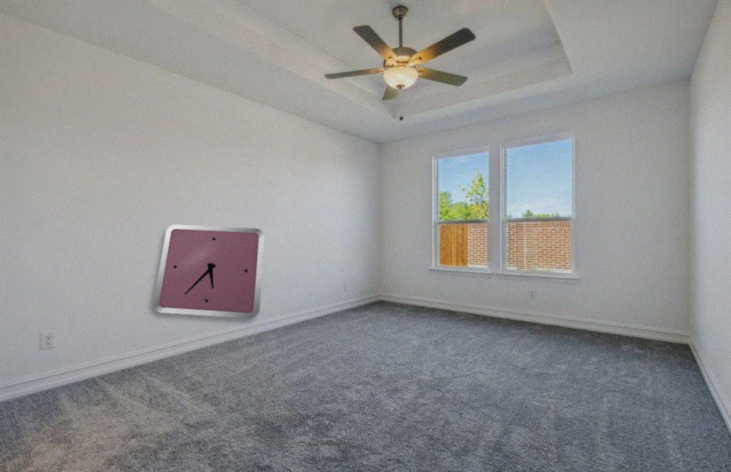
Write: 5 h 36 min
